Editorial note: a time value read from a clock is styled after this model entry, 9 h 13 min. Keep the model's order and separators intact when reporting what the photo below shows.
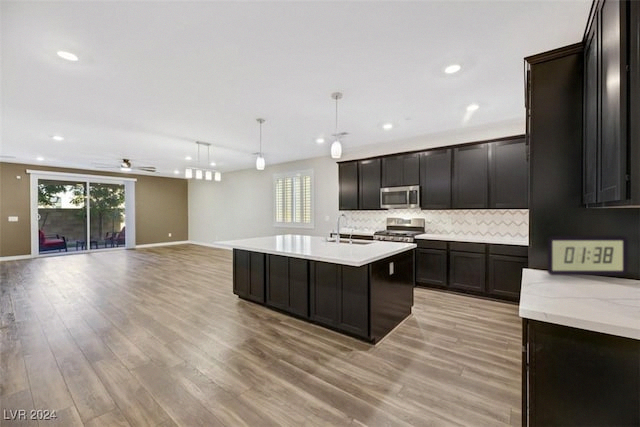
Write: 1 h 38 min
